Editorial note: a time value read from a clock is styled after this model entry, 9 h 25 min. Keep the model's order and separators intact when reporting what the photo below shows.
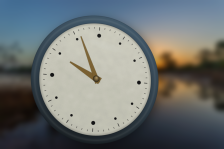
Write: 9 h 56 min
